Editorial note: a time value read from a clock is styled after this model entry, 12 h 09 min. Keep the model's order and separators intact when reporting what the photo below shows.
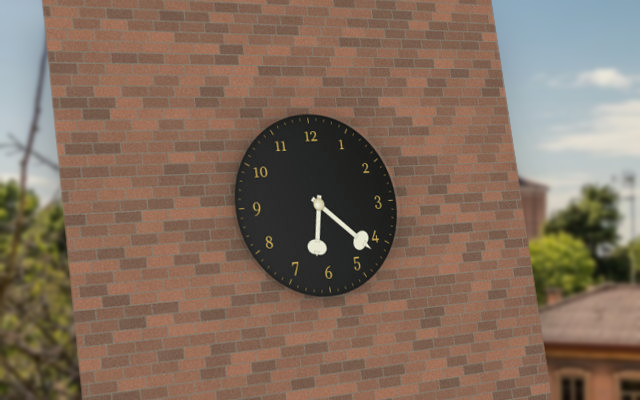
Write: 6 h 22 min
